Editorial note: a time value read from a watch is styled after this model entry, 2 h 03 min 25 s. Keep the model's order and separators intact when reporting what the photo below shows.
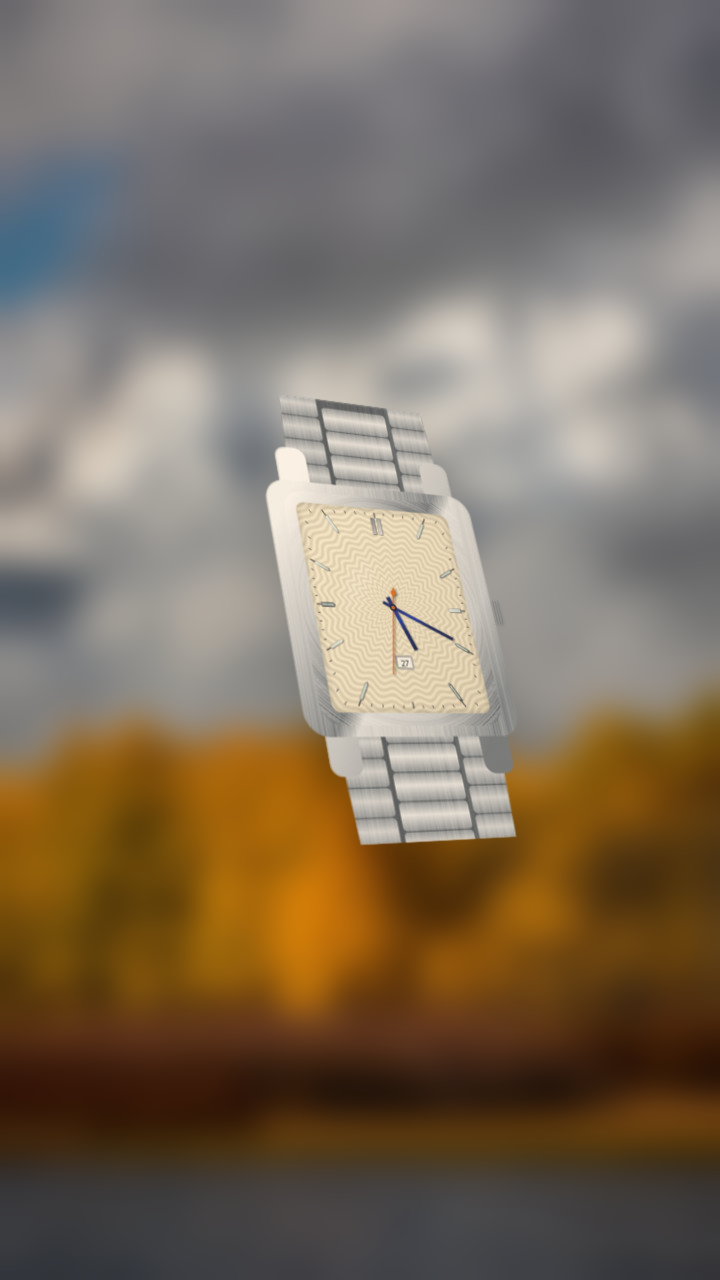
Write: 5 h 19 min 32 s
